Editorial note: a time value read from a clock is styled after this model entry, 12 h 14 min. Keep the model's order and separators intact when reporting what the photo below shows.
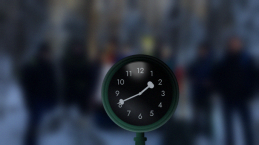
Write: 1 h 41 min
